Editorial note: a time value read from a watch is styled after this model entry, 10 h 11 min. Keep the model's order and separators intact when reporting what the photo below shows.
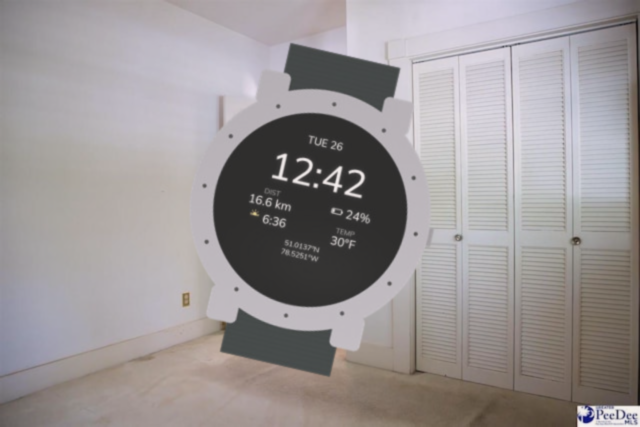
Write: 12 h 42 min
